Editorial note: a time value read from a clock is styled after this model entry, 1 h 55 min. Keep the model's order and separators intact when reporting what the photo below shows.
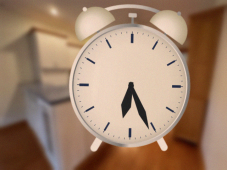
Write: 6 h 26 min
